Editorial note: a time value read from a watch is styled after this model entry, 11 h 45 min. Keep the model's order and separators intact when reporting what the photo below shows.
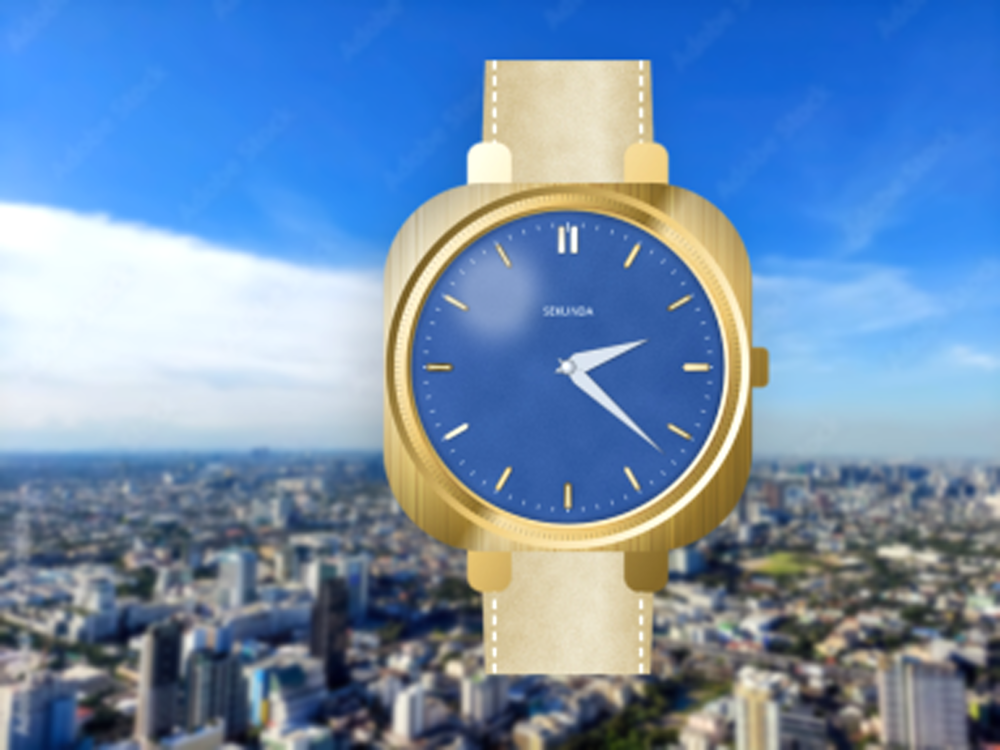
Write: 2 h 22 min
